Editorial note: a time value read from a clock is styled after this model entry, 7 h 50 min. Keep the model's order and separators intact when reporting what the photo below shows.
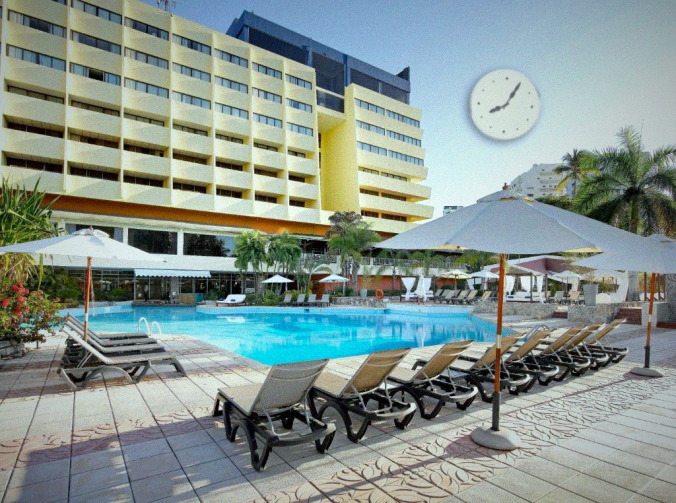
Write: 8 h 05 min
